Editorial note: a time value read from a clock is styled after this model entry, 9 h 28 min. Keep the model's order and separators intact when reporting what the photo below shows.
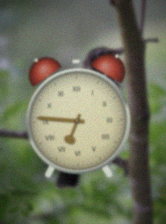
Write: 6 h 46 min
